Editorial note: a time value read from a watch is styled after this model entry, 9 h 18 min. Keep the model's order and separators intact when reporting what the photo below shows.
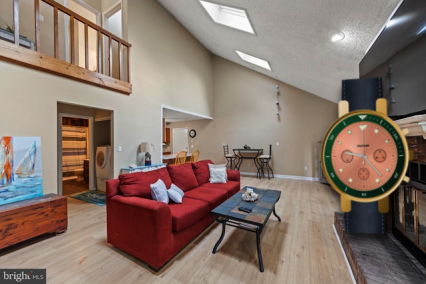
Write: 9 h 23 min
